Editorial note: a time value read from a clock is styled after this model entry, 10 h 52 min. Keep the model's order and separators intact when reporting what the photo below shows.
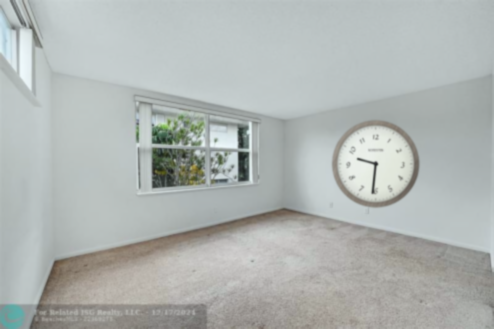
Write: 9 h 31 min
